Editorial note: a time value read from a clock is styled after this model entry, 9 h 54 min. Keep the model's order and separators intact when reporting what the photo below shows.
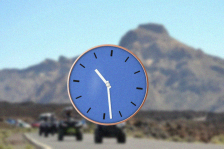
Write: 10 h 28 min
